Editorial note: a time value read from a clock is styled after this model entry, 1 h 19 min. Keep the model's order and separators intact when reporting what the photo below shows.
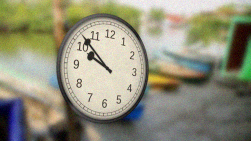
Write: 9 h 52 min
